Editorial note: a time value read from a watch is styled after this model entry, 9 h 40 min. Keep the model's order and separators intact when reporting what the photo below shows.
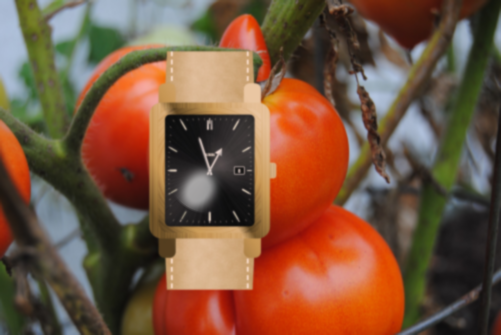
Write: 12 h 57 min
